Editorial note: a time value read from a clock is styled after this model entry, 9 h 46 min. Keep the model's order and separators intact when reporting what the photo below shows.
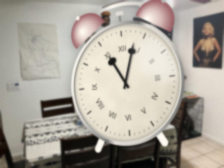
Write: 11 h 03 min
